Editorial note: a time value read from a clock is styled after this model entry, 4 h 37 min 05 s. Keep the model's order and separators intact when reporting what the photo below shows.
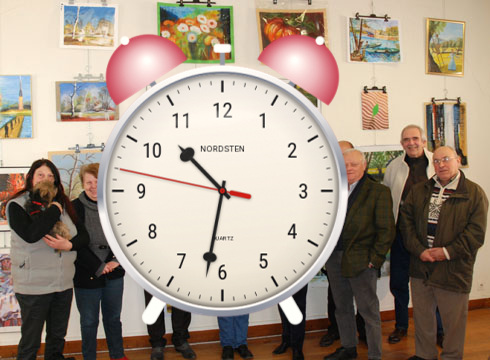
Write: 10 h 31 min 47 s
